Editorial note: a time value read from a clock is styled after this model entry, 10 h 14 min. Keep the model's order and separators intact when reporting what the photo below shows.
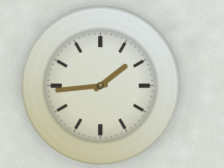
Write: 1 h 44 min
